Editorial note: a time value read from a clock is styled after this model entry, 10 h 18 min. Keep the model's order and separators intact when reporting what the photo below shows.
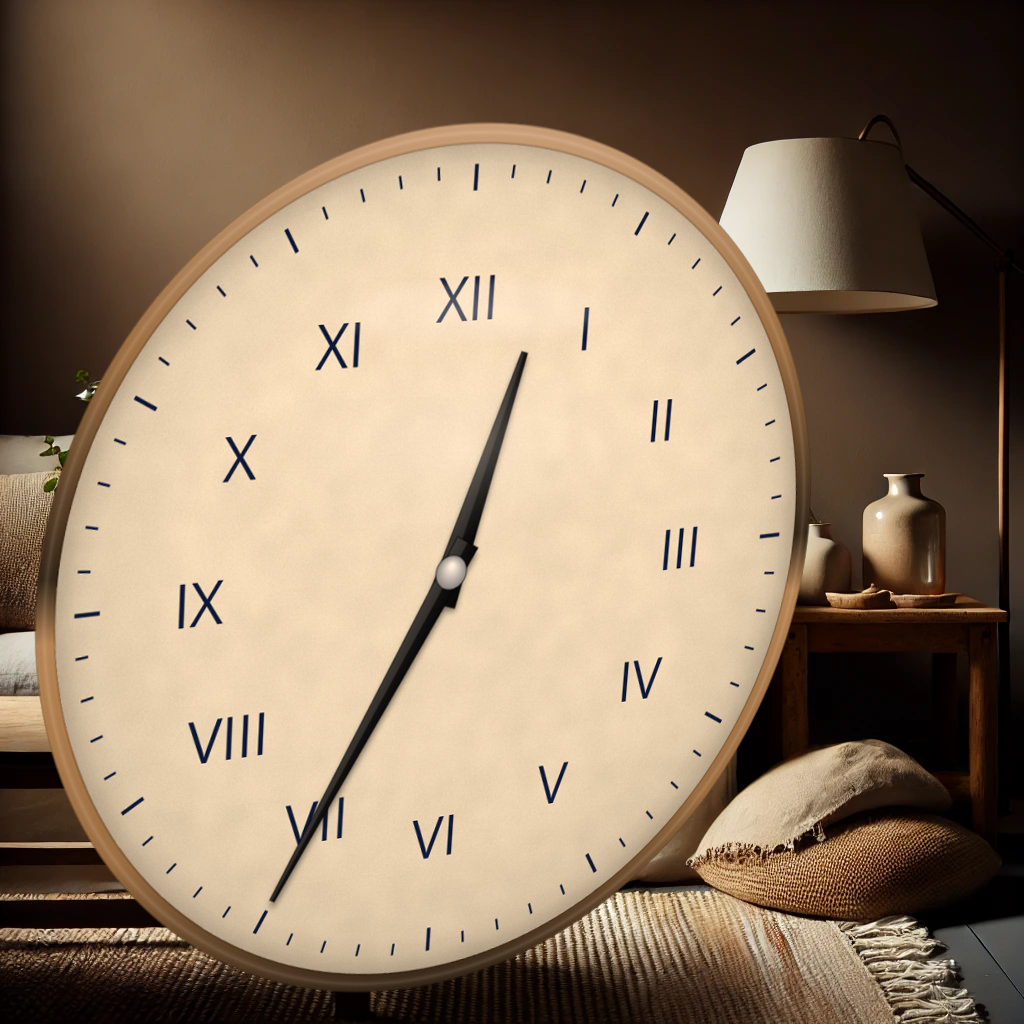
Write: 12 h 35 min
